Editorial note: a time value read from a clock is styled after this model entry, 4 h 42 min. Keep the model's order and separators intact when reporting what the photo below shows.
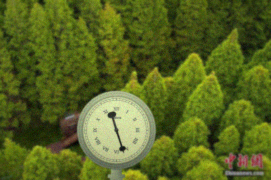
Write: 11 h 27 min
